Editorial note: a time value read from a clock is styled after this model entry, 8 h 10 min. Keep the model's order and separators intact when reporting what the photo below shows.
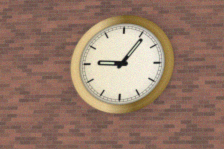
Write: 9 h 06 min
